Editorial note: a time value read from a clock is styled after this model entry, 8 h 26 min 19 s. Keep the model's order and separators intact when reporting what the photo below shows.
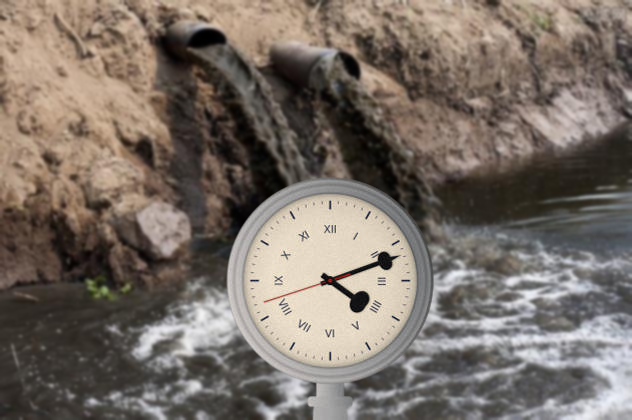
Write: 4 h 11 min 42 s
